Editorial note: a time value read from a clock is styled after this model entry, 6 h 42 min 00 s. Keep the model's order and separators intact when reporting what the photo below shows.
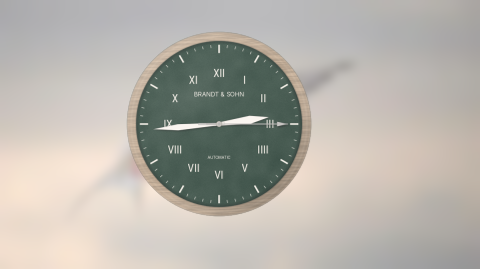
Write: 2 h 44 min 15 s
